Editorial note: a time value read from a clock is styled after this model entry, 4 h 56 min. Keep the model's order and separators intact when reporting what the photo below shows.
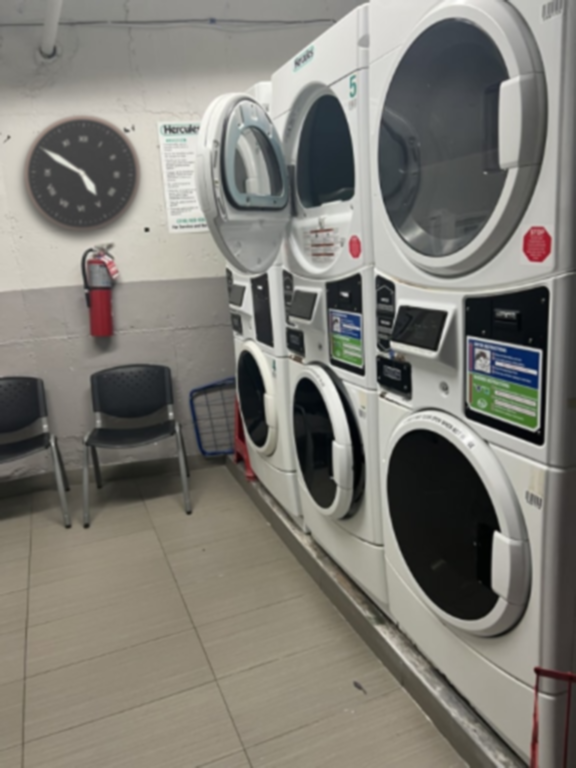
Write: 4 h 50 min
